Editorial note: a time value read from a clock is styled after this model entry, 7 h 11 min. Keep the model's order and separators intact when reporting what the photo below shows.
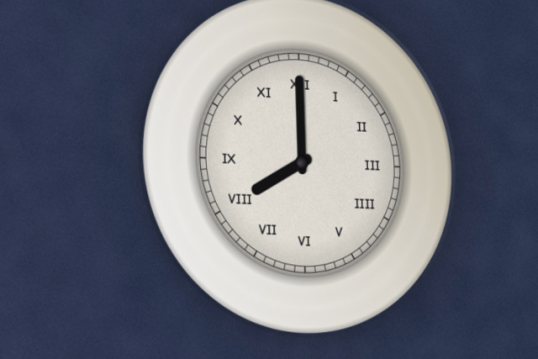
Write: 8 h 00 min
